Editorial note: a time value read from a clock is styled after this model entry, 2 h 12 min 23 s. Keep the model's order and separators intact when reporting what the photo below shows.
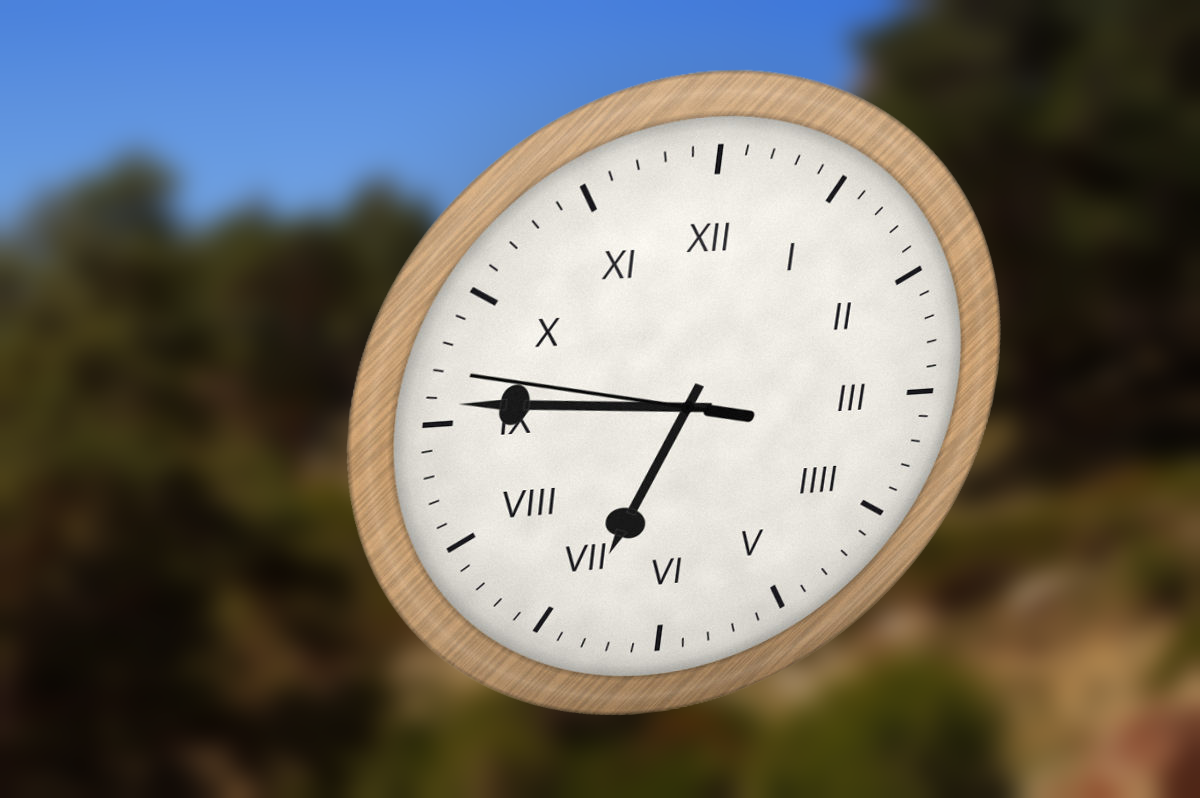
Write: 6 h 45 min 47 s
